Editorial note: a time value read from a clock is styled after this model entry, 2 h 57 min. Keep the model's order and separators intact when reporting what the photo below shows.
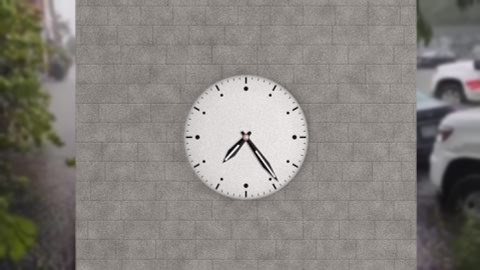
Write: 7 h 24 min
